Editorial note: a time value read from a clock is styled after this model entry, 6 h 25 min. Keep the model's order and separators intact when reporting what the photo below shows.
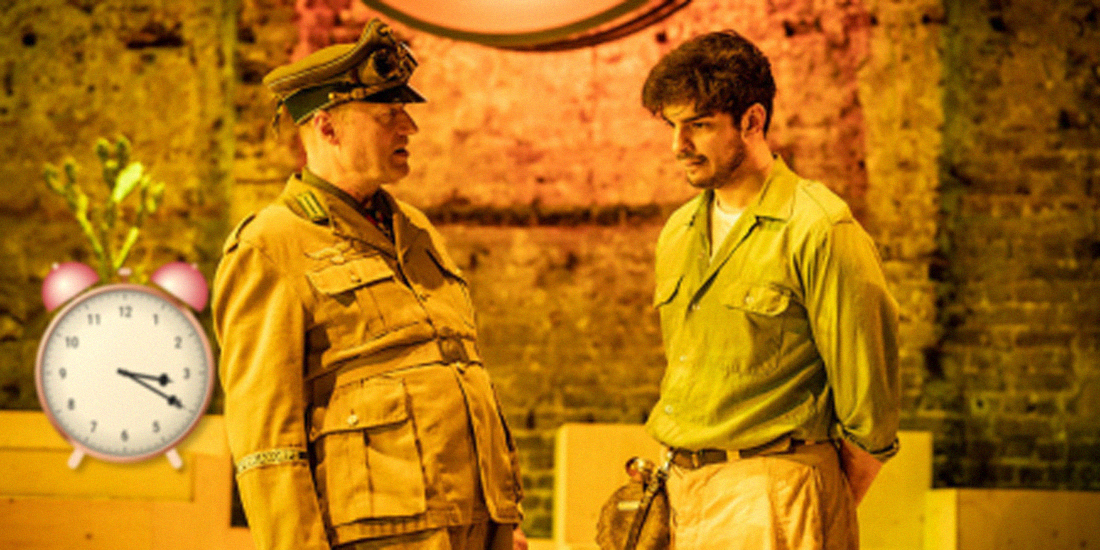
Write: 3 h 20 min
